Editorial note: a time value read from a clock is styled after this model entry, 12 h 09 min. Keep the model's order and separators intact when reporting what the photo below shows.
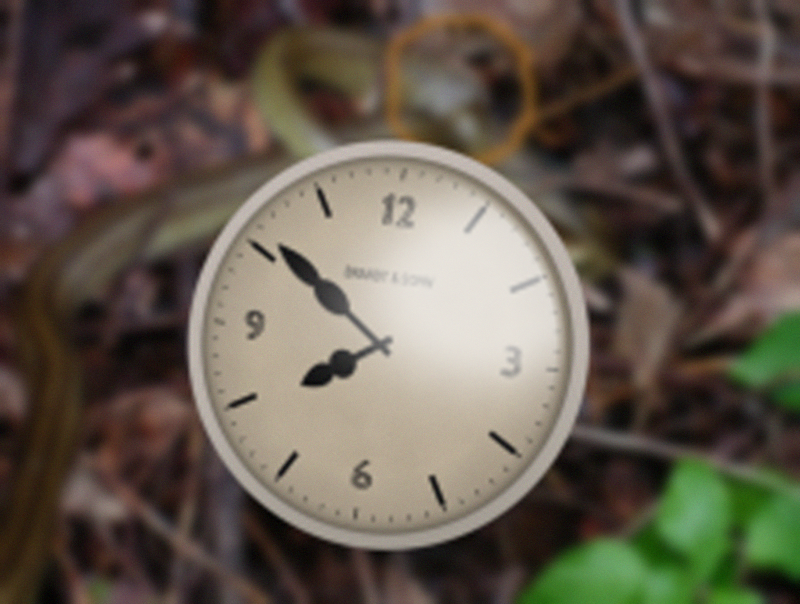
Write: 7 h 51 min
